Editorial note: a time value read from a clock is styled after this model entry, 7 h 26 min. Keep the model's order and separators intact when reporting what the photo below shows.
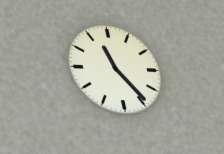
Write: 11 h 24 min
